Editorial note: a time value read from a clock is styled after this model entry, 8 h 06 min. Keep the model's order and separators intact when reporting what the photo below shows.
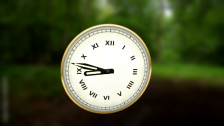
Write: 8 h 47 min
